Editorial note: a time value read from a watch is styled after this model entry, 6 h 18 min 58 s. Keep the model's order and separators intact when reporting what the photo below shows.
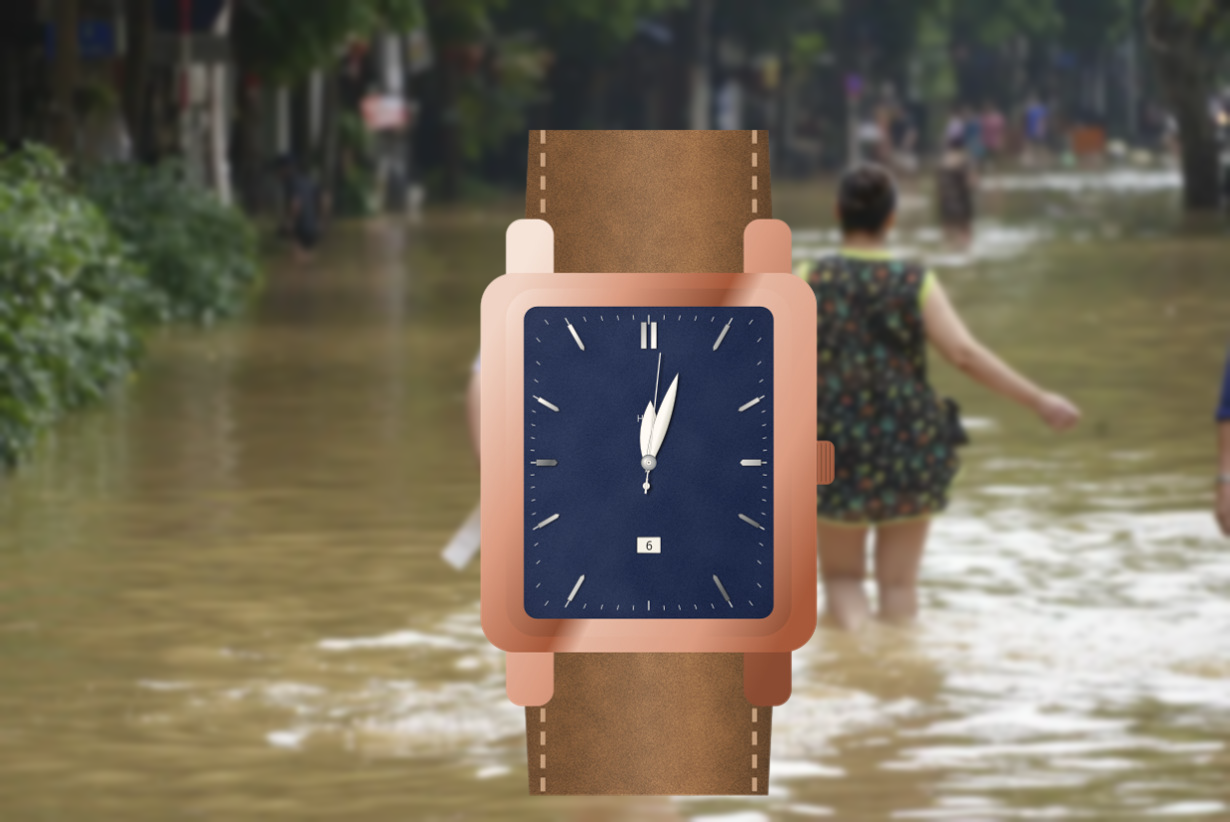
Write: 12 h 03 min 01 s
